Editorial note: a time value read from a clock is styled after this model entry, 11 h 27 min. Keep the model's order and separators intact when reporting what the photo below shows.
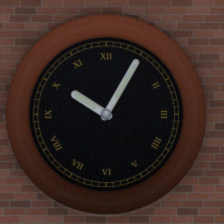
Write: 10 h 05 min
